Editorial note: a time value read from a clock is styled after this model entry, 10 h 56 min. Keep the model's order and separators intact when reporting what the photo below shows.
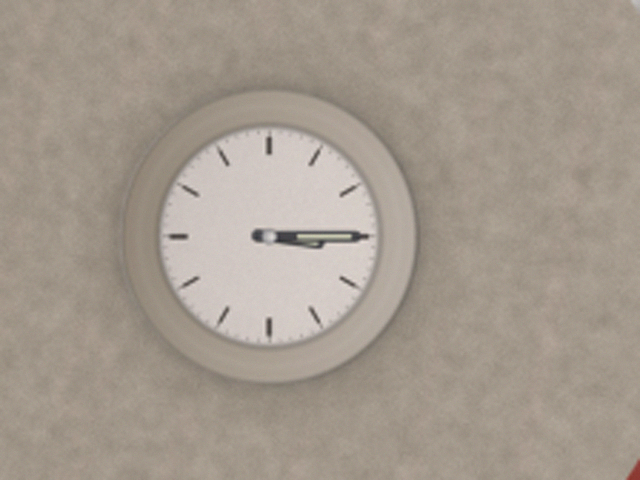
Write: 3 h 15 min
